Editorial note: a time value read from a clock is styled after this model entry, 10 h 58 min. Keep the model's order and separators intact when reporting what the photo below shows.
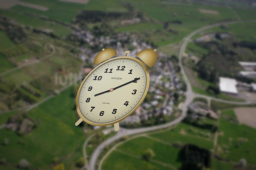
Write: 8 h 10 min
